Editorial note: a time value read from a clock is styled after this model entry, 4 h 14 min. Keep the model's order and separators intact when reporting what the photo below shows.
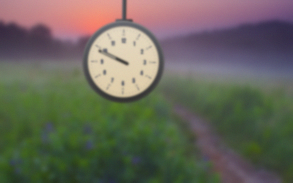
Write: 9 h 49 min
